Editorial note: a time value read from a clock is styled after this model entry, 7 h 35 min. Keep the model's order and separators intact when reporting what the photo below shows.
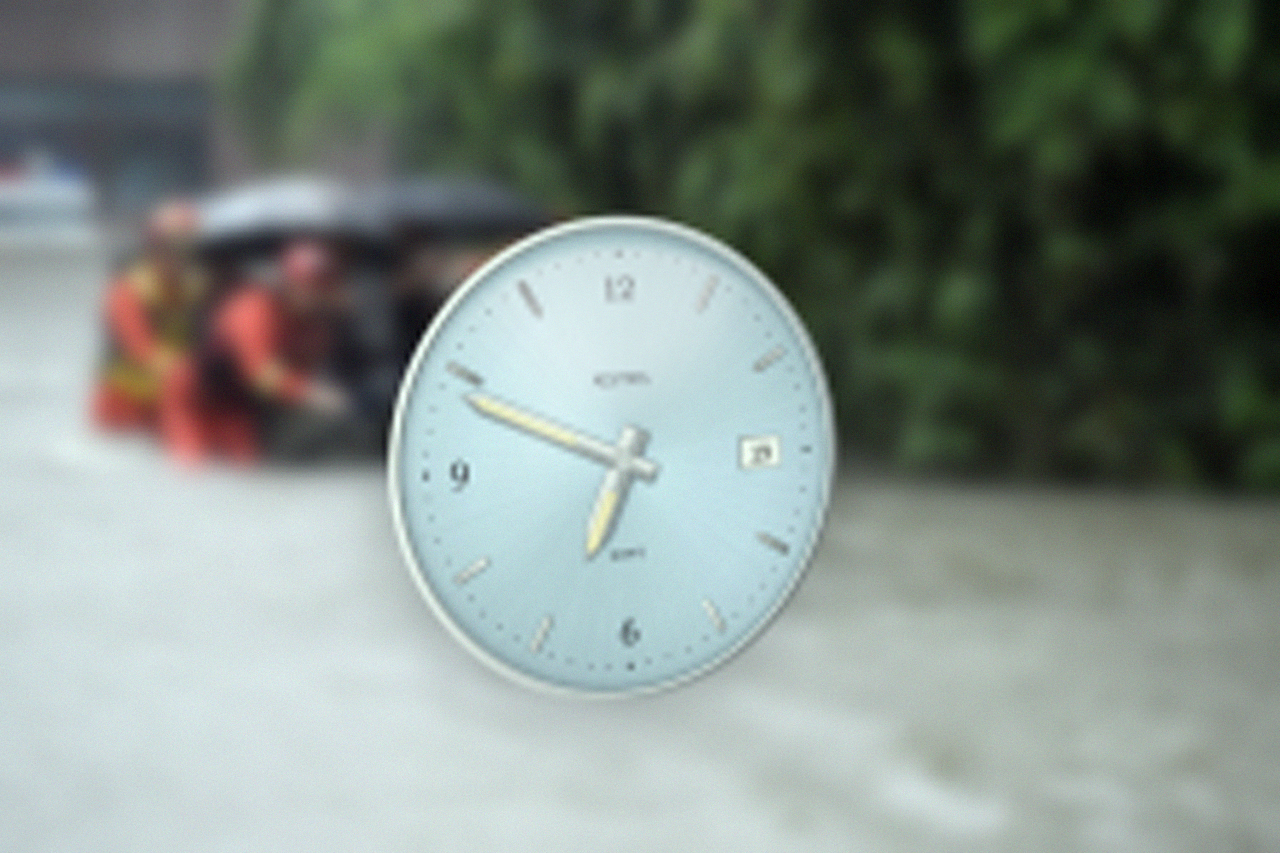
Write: 6 h 49 min
